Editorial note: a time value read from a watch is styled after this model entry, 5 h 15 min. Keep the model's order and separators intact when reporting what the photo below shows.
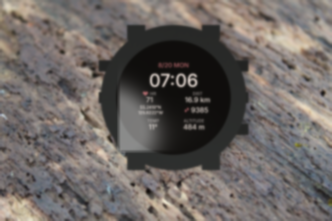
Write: 7 h 06 min
